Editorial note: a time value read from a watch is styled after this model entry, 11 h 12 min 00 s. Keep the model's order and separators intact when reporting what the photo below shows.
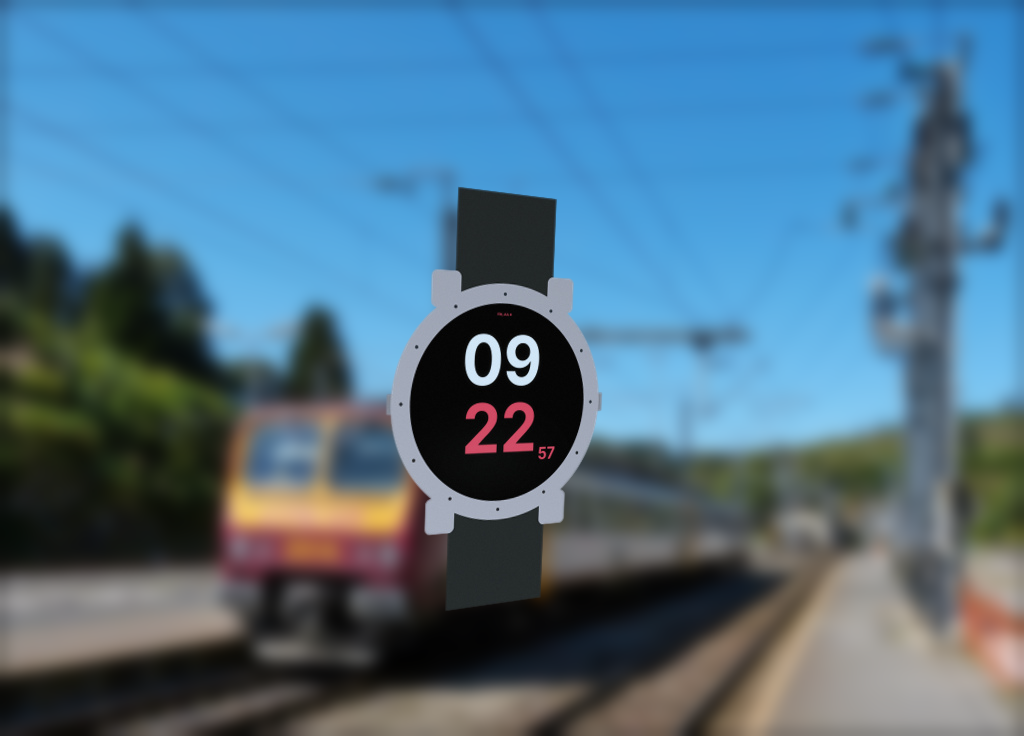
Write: 9 h 22 min 57 s
